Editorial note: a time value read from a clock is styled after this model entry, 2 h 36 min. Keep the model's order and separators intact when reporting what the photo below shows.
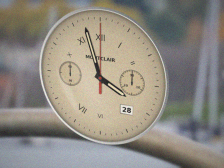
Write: 3 h 57 min
